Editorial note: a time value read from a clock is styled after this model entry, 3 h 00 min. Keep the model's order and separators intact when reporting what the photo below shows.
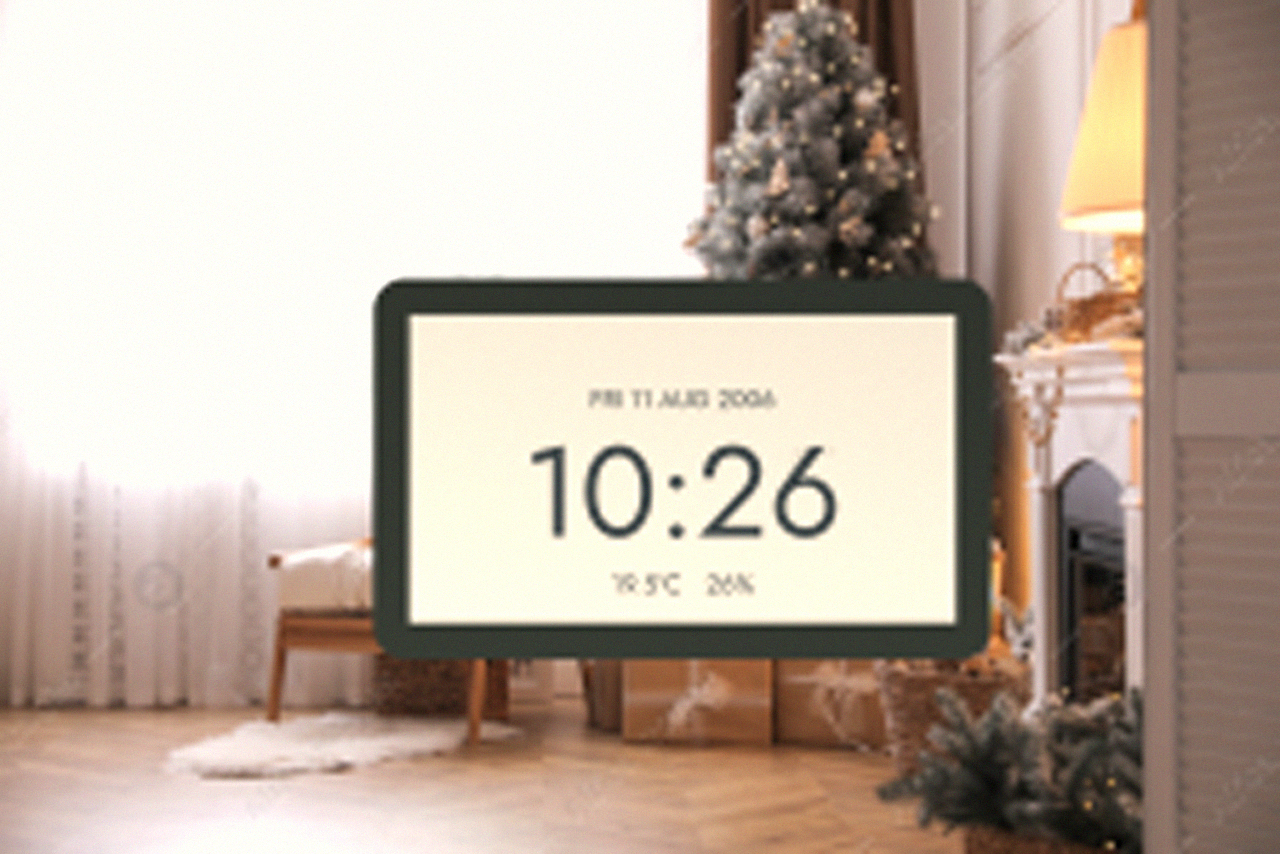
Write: 10 h 26 min
